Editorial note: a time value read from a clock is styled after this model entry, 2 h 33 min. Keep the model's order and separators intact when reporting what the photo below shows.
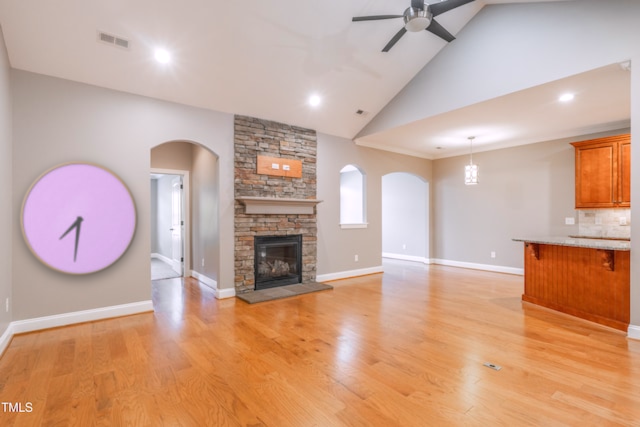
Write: 7 h 31 min
